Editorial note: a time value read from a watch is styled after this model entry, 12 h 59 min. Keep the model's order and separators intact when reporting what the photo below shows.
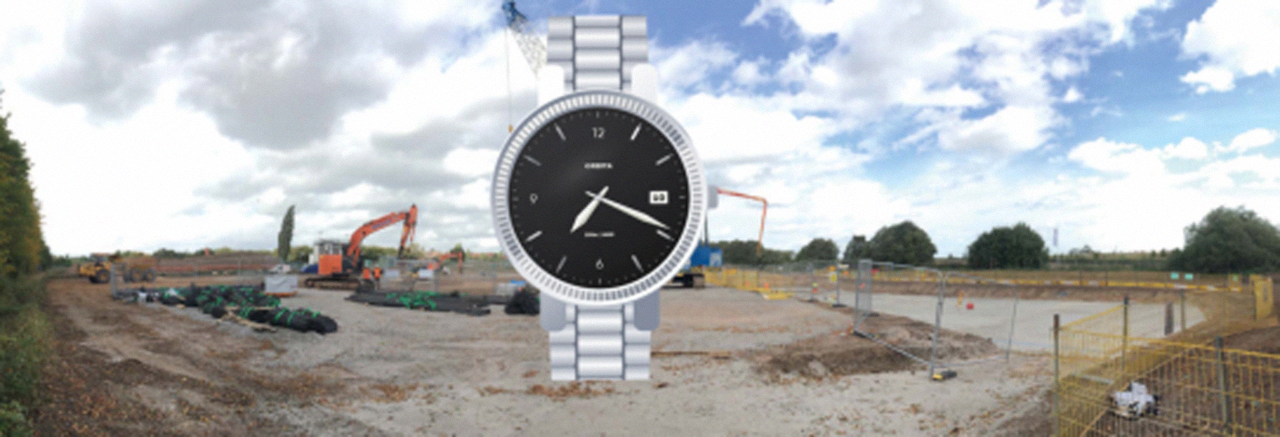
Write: 7 h 19 min
